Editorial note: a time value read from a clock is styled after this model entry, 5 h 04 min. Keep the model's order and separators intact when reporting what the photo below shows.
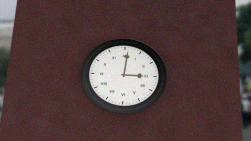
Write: 3 h 01 min
